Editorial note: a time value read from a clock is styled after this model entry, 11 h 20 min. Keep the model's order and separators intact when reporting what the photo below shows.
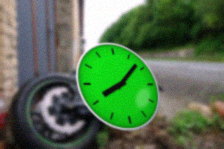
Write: 8 h 08 min
